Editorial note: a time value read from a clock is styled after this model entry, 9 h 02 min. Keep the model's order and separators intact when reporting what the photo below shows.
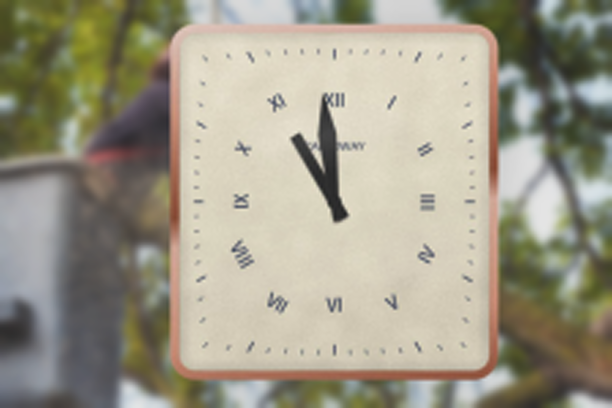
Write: 10 h 59 min
